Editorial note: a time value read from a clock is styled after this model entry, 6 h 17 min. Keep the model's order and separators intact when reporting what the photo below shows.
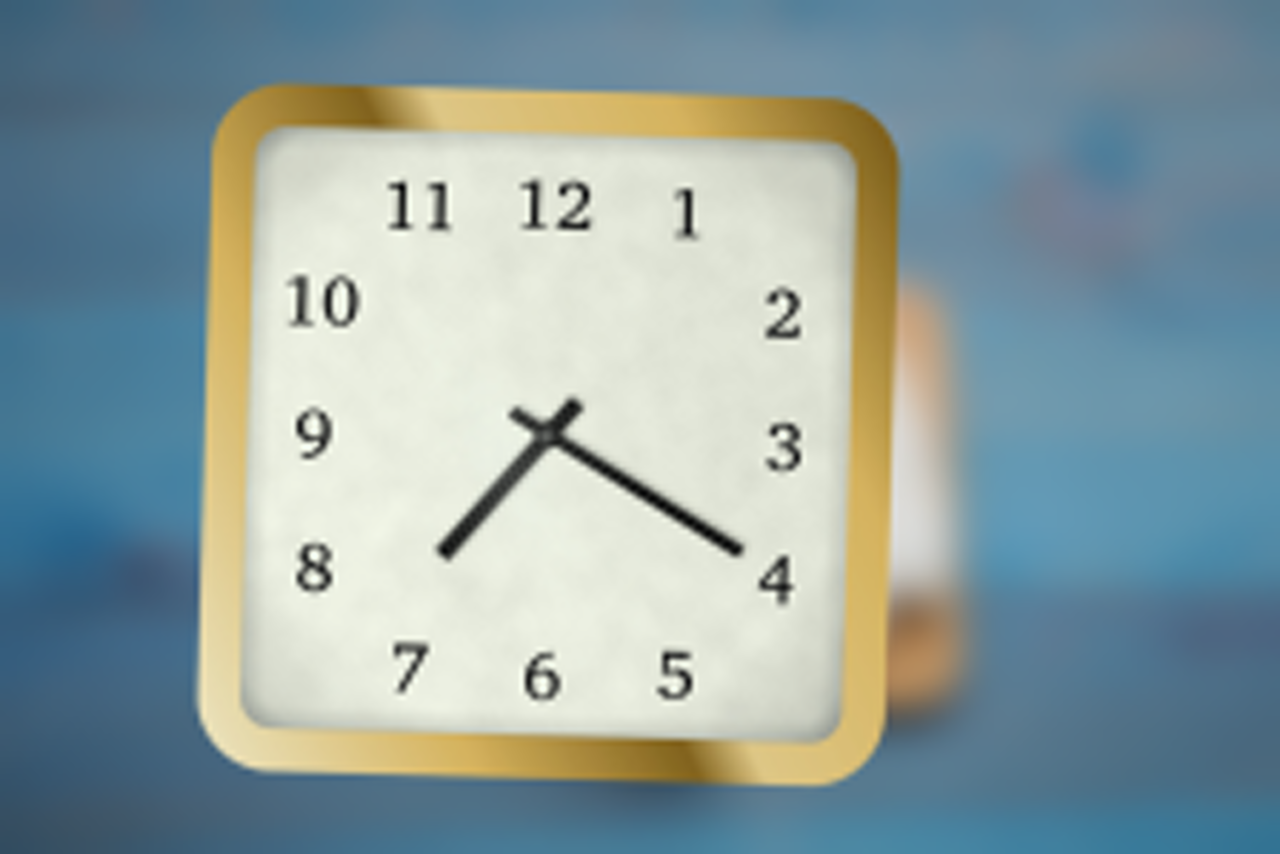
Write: 7 h 20 min
